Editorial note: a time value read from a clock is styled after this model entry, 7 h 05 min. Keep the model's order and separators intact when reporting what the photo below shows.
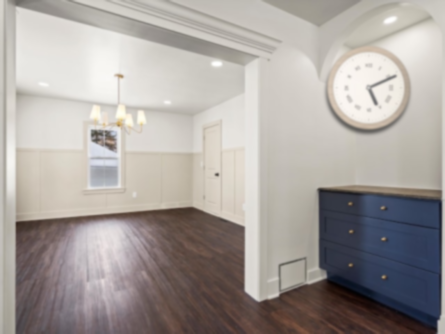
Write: 5 h 11 min
